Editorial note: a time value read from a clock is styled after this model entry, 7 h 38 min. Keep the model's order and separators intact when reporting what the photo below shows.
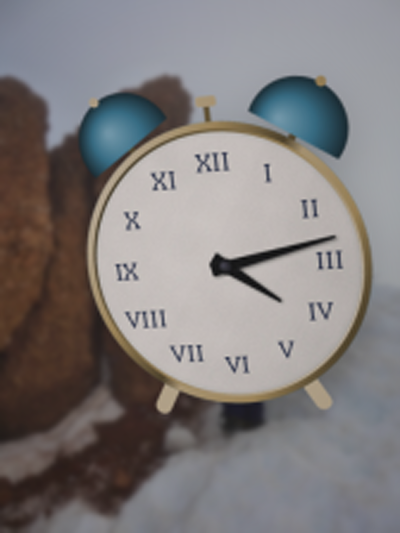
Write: 4 h 13 min
